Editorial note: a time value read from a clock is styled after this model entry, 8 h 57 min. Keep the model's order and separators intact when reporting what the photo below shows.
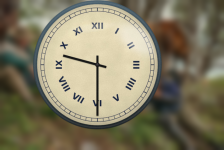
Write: 9 h 30 min
